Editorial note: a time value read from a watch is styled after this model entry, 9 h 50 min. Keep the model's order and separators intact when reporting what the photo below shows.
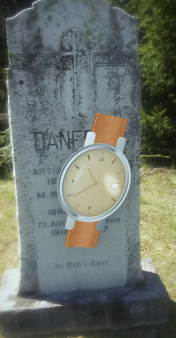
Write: 10 h 39 min
